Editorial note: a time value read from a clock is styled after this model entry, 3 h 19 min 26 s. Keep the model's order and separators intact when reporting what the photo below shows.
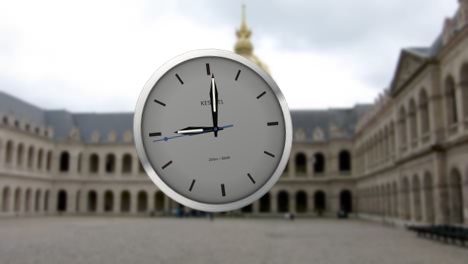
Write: 9 h 00 min 44 s
